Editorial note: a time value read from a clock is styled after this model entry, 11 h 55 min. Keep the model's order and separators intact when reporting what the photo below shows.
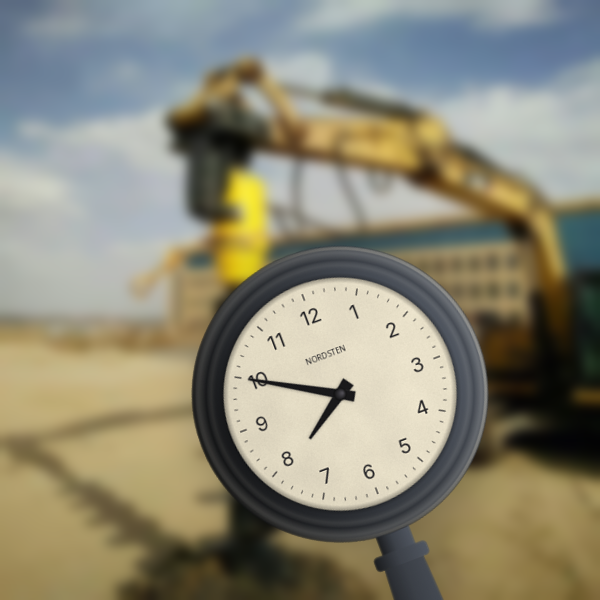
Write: 7 h 50 min
